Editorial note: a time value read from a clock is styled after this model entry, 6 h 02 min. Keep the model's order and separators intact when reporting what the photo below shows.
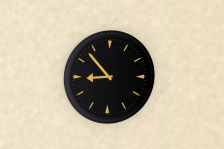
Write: 8 h 53 min
